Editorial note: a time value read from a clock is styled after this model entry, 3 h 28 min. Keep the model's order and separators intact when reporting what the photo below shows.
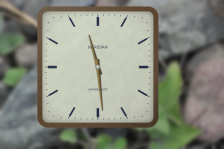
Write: 11 h 29 min
